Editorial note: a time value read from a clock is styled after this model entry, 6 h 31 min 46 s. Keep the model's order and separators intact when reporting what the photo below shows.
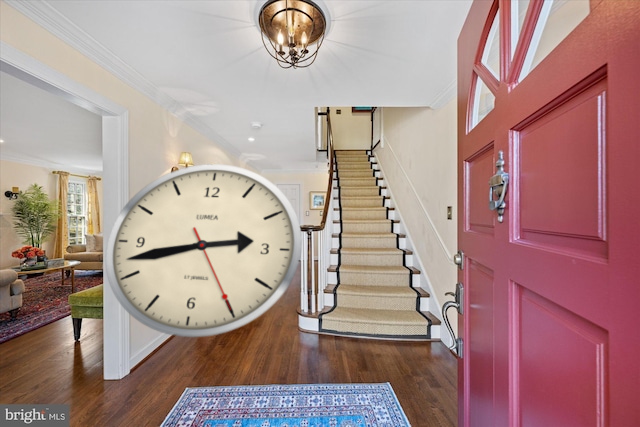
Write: 2 h 42 min 25 s
